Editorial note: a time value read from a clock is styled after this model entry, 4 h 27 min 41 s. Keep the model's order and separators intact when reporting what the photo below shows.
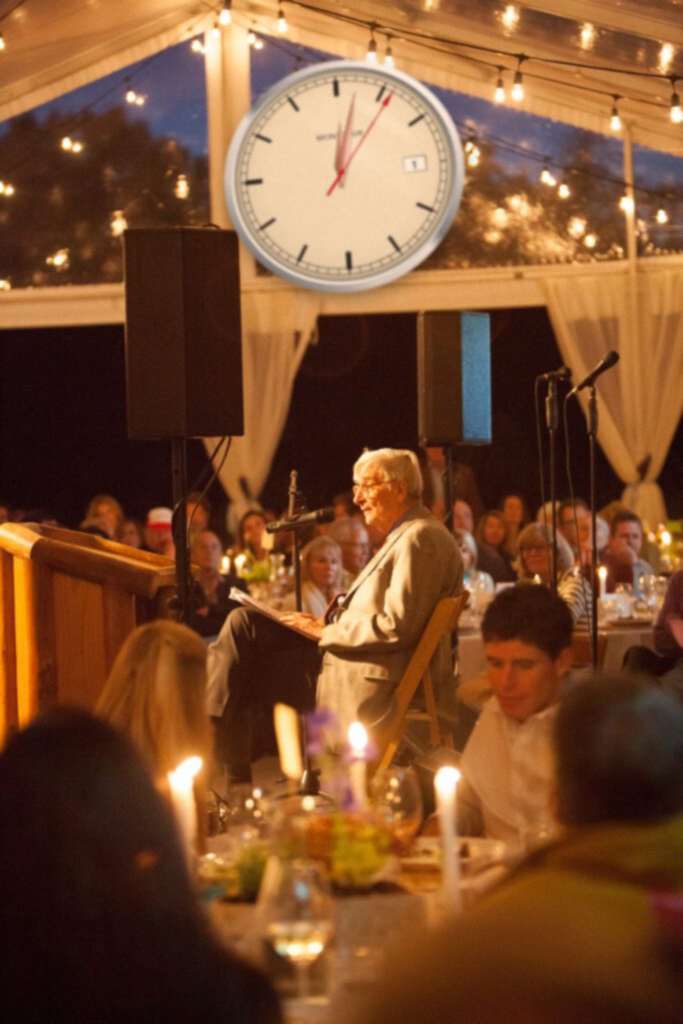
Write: 12 h 02 min 06 s
